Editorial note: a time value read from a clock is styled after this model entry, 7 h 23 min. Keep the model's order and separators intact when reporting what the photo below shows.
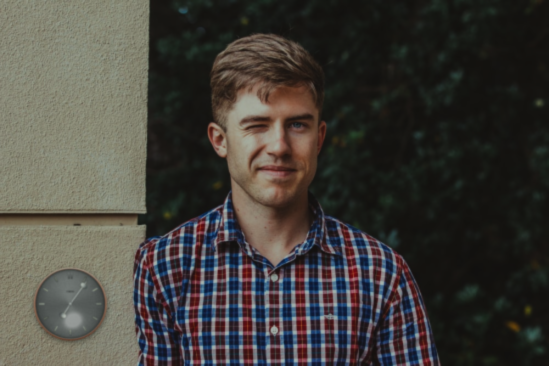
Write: 7 h 06 min
